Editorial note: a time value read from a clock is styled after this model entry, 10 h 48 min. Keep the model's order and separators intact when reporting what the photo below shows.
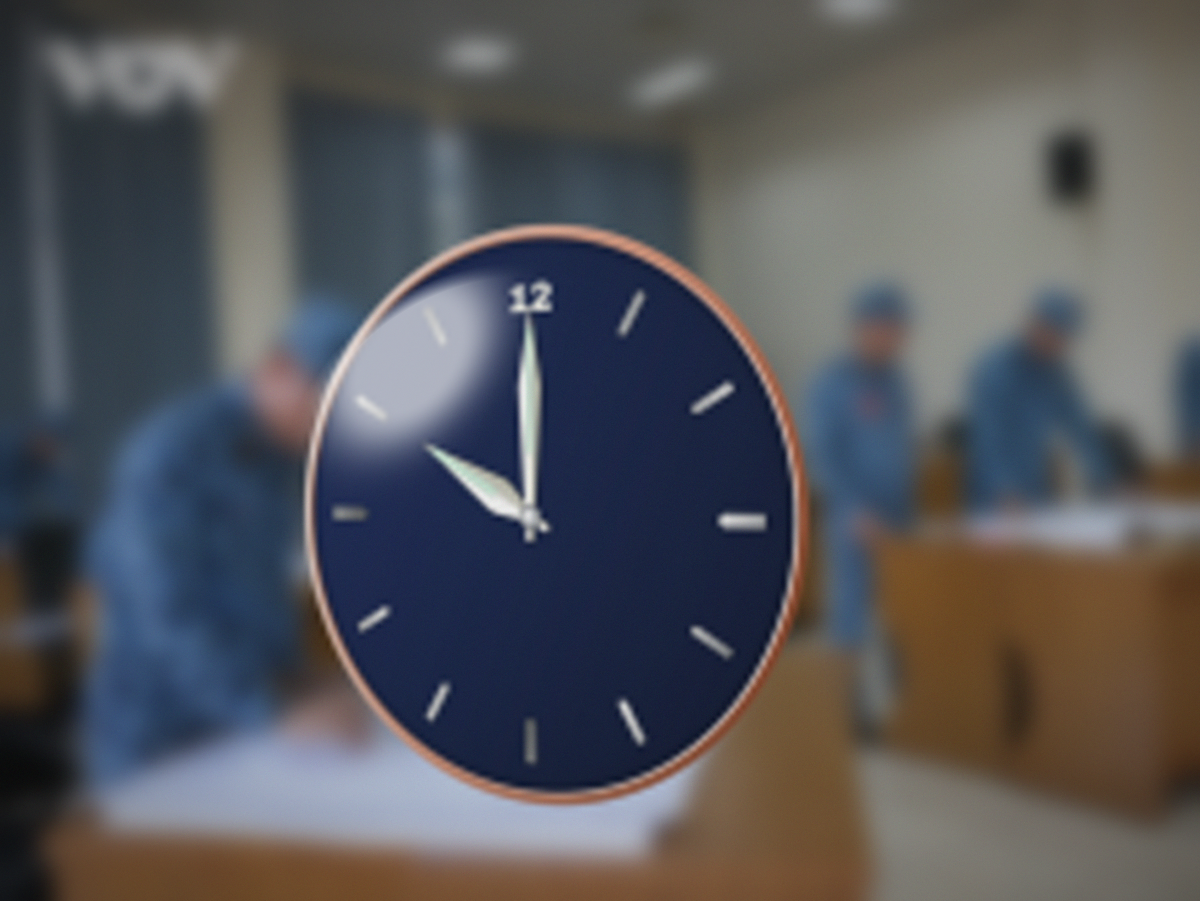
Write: 10 h 00 min
